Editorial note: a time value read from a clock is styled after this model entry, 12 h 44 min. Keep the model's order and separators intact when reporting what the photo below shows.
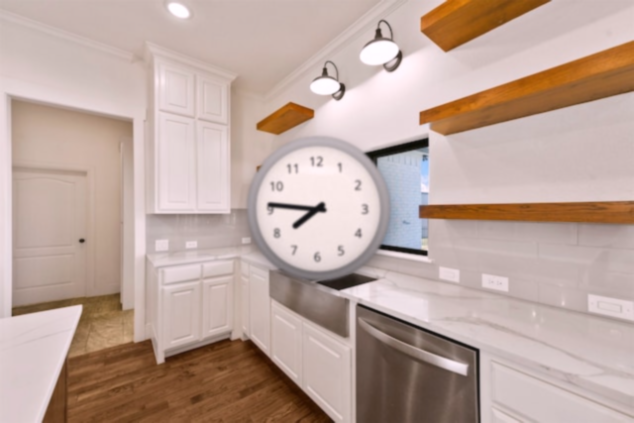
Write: 7 h 46 min
